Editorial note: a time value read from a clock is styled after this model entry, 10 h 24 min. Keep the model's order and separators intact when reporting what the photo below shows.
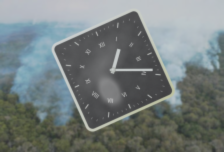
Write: 1 h 19 min
